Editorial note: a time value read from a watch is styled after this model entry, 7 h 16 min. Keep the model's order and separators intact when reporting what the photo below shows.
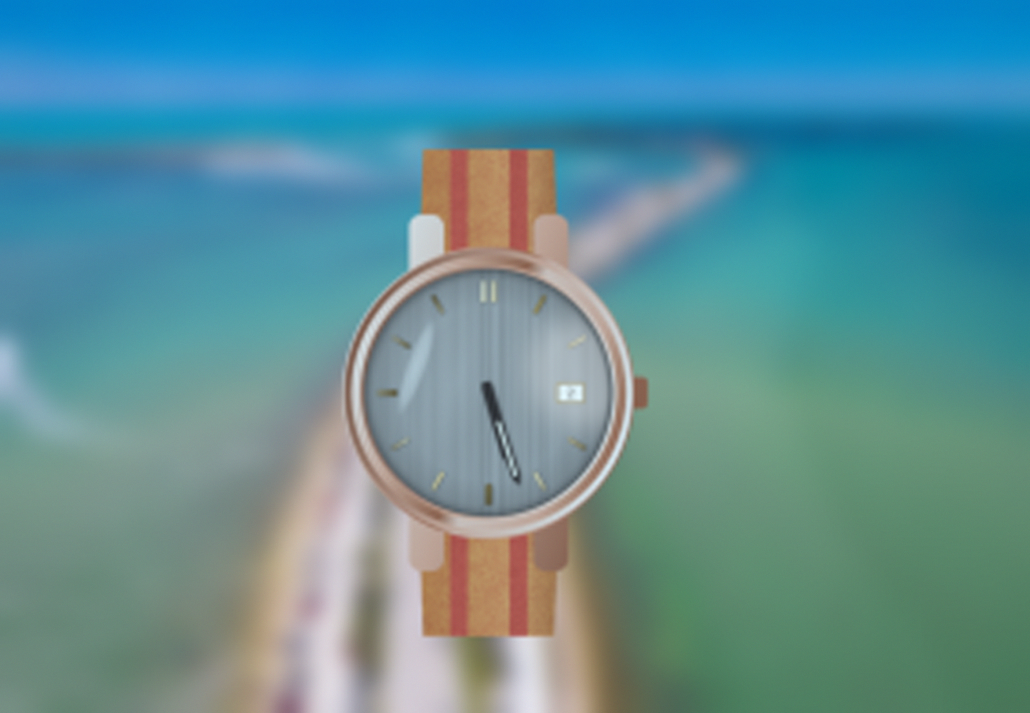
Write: 5 h 27 min
